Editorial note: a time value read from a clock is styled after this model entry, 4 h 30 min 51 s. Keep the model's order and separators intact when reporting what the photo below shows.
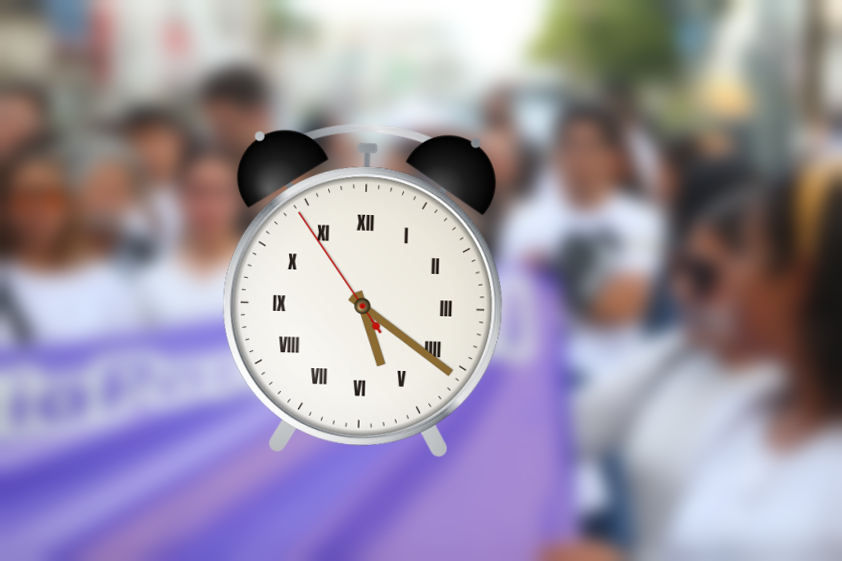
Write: 5 h 20 min 54 s
